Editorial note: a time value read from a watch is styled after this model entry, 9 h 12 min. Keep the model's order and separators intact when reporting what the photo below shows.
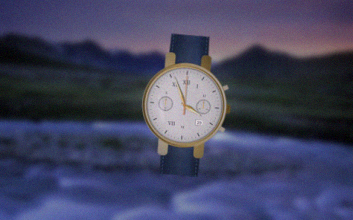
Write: 3 h 56 min
